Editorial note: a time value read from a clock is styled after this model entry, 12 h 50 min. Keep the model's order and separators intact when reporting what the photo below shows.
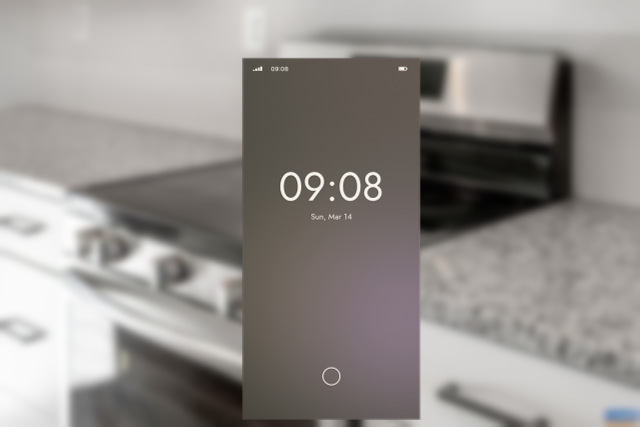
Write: 9 h 08 min
